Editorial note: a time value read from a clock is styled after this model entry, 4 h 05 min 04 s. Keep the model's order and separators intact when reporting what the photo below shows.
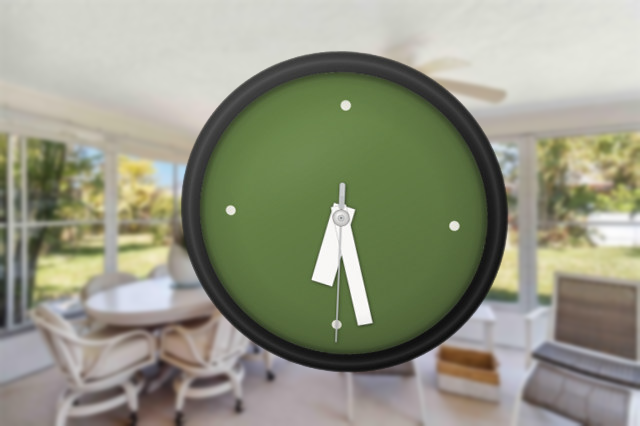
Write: 6 h 27 min 30 s
